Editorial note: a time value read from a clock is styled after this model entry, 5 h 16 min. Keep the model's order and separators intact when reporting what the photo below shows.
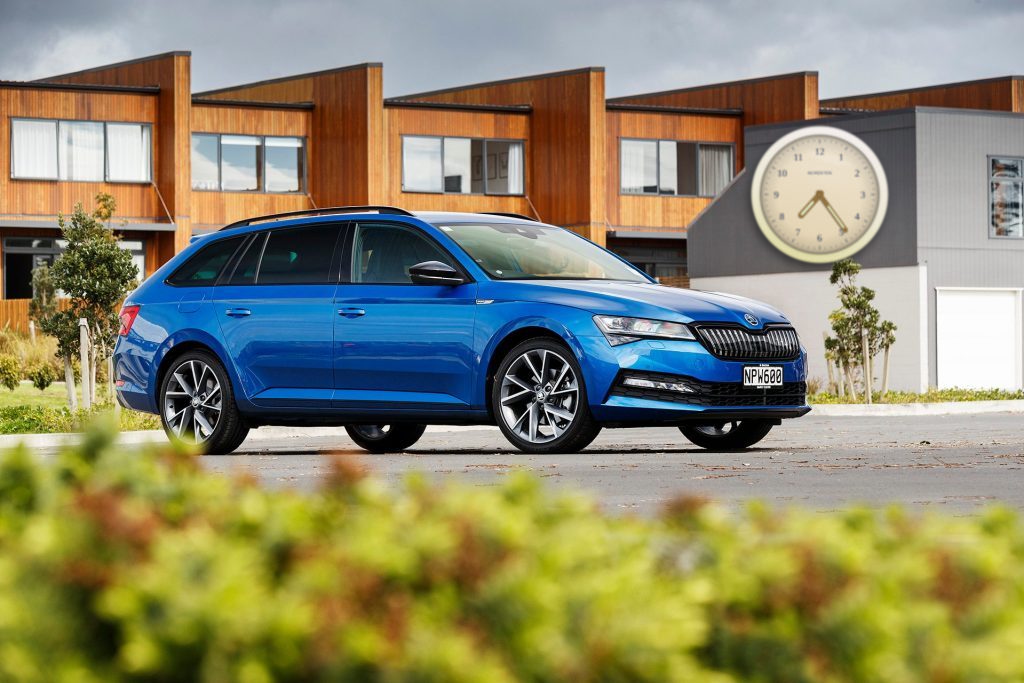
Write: 7 h 24 min
